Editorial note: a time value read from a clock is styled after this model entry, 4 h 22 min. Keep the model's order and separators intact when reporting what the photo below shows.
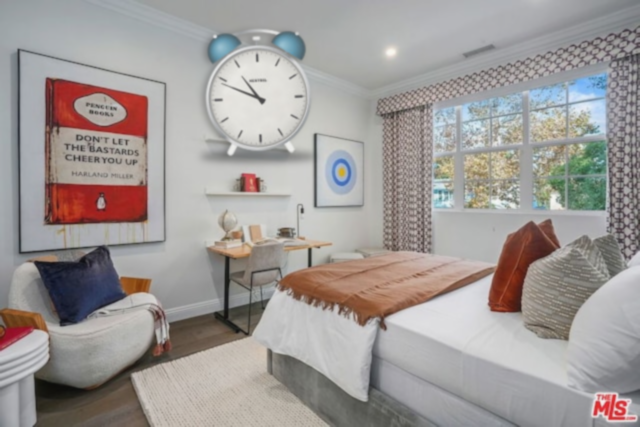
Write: 10 h 49 min
